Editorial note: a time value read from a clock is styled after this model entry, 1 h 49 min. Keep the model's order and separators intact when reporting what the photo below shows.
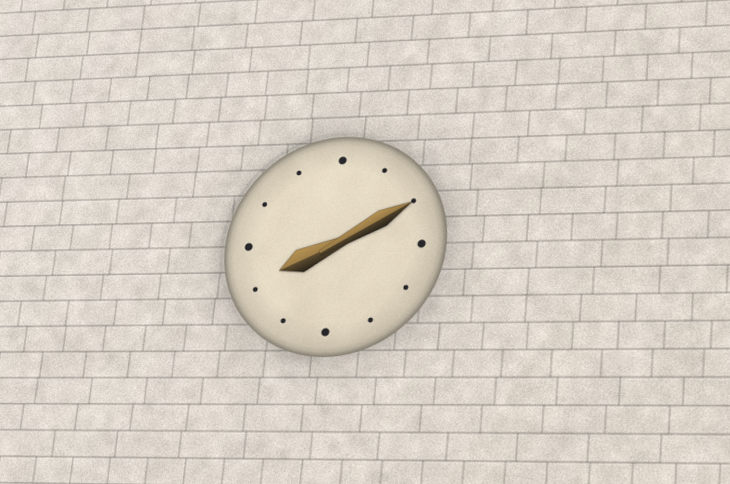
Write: 8 h 10 min
